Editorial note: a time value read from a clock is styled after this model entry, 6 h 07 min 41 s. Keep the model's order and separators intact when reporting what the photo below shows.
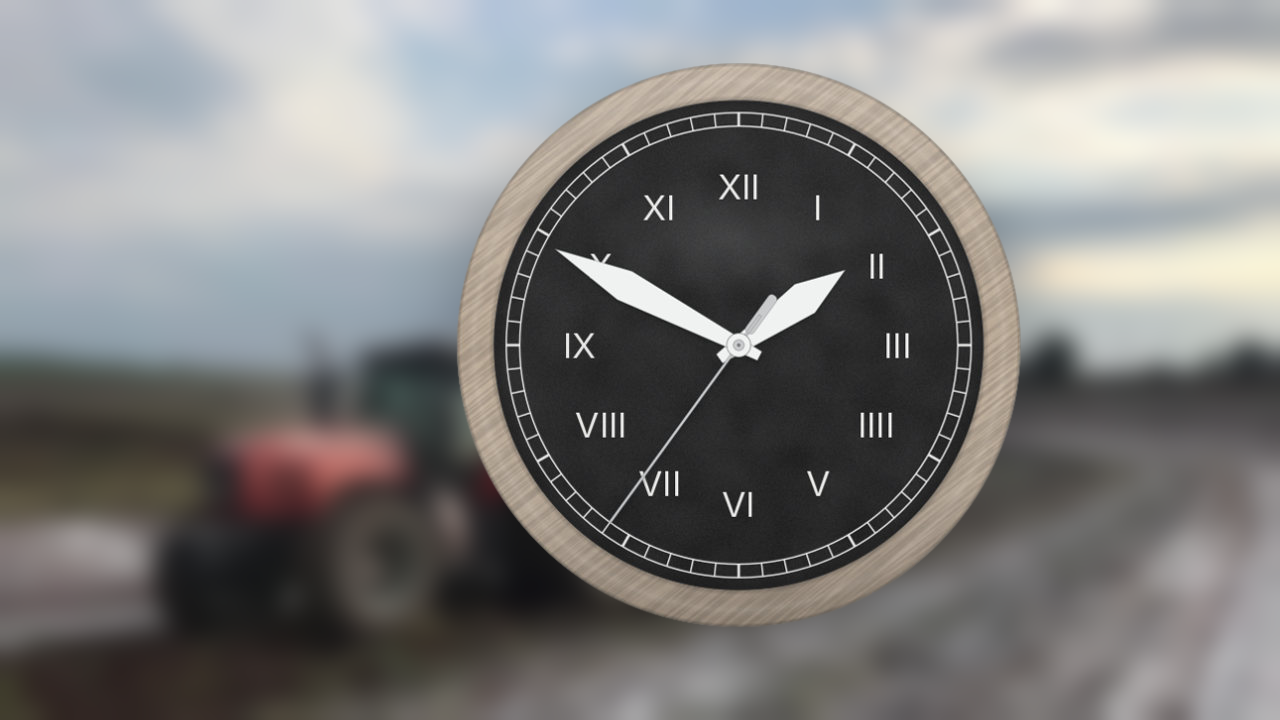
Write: 1 h 49 min 36 s
